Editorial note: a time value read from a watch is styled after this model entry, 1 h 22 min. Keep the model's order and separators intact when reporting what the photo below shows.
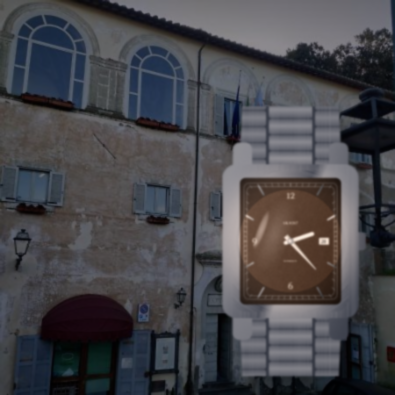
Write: 2 h 23 min
